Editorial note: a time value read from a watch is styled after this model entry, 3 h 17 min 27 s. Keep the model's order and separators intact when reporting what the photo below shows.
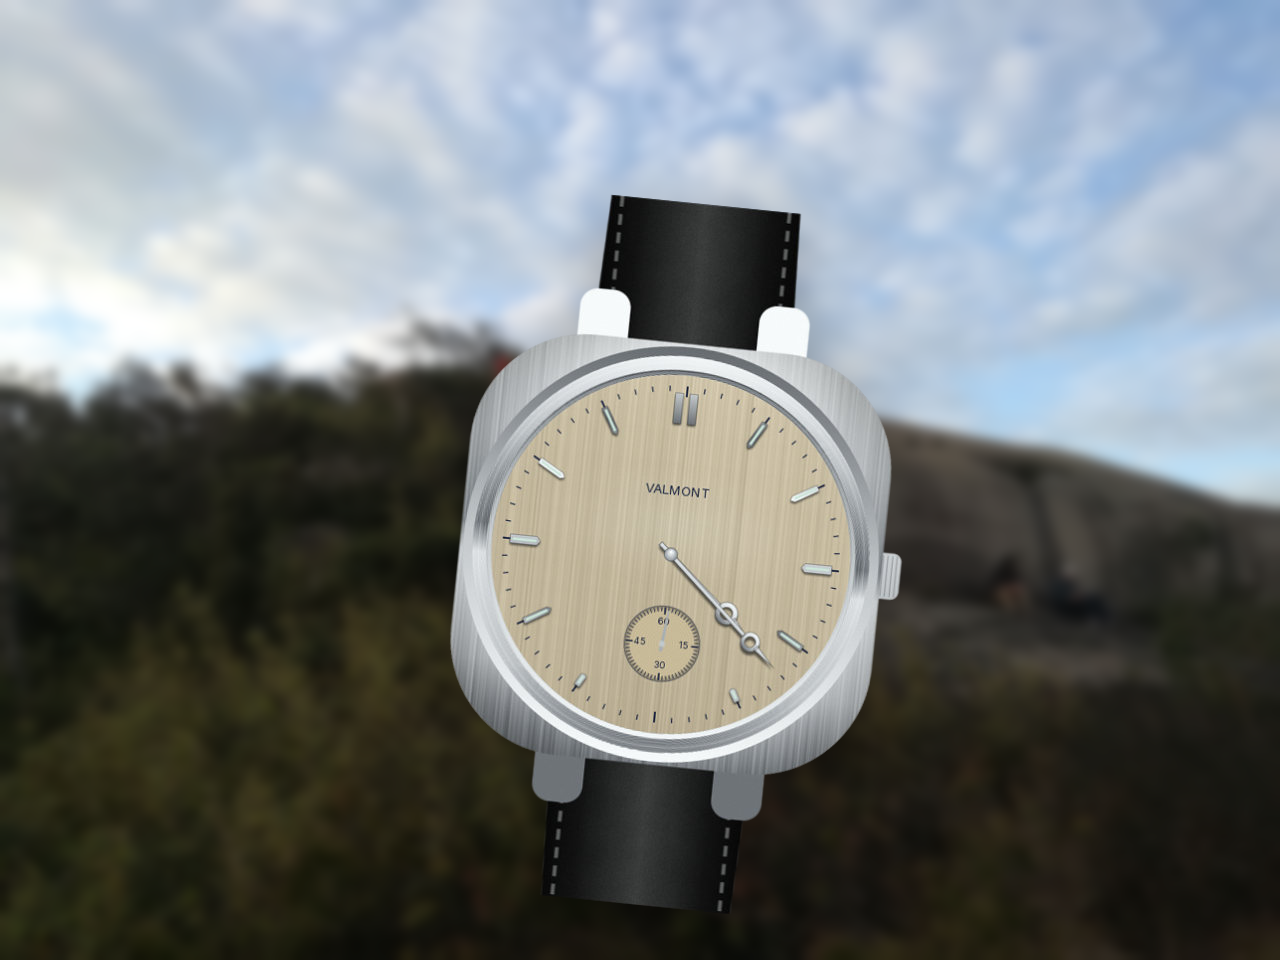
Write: 4 h 22 min 01 s
